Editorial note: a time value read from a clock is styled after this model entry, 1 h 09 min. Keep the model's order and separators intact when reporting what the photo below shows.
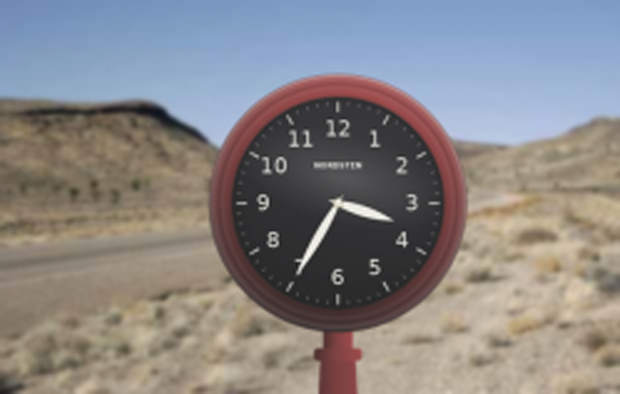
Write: 3 h 35 min
